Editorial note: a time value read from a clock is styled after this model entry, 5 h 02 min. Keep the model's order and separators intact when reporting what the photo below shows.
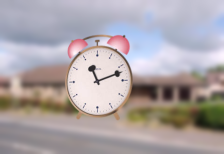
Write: 11 h 12 min
